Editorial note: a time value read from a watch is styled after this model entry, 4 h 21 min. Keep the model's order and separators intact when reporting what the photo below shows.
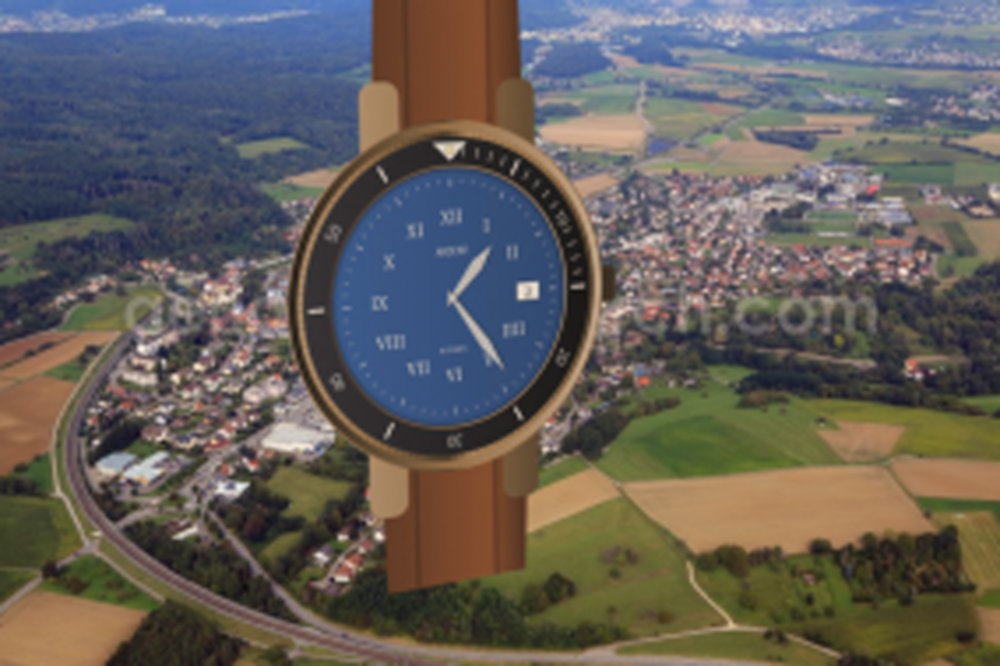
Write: 1 h 24 min
